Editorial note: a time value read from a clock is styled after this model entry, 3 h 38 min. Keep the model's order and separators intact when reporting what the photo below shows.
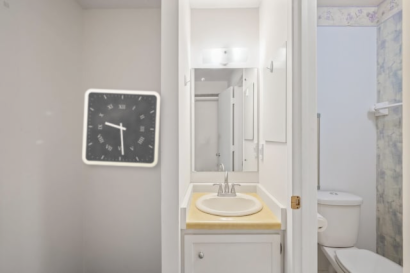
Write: 9 h 29 min
